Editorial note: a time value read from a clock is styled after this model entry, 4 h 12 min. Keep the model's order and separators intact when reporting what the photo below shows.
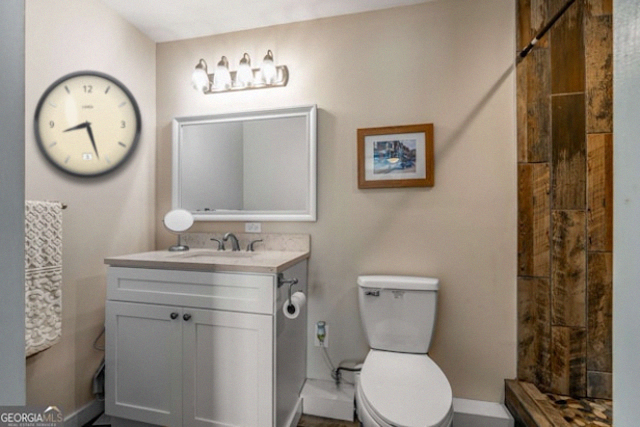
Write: 8 h 27 min
